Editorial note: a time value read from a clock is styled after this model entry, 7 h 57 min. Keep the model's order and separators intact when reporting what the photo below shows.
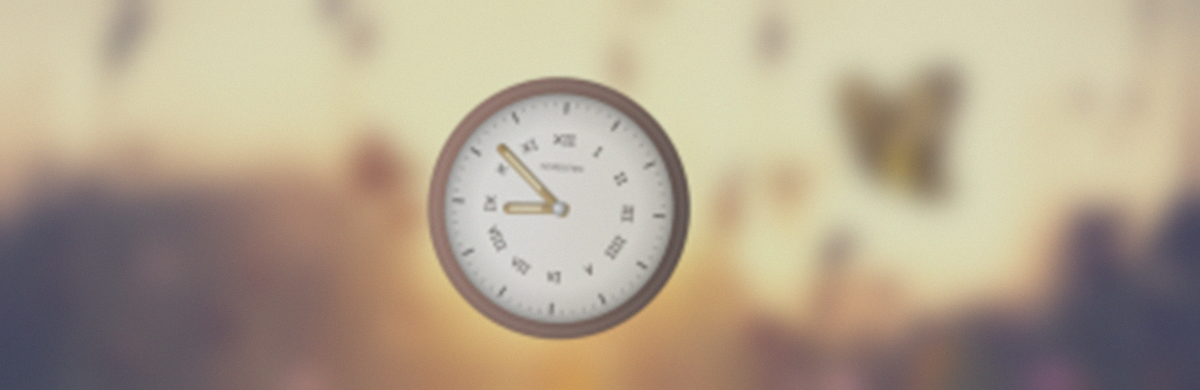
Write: 8 h 52 min
